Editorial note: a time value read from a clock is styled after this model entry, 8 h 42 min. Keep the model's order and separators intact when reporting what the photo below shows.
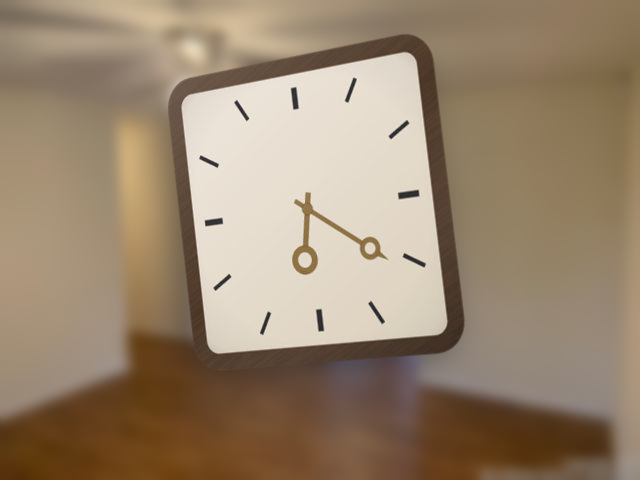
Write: 6 h 21 min
